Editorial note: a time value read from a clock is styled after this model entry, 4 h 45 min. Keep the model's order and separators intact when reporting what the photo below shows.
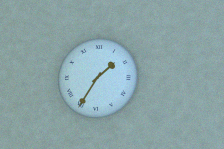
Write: 1 h 35 min
